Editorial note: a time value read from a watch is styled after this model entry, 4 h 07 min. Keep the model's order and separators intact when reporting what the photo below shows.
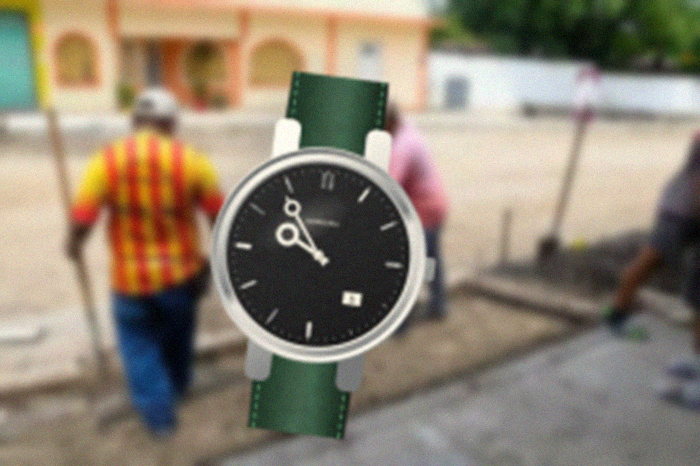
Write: 9 h 54 min
